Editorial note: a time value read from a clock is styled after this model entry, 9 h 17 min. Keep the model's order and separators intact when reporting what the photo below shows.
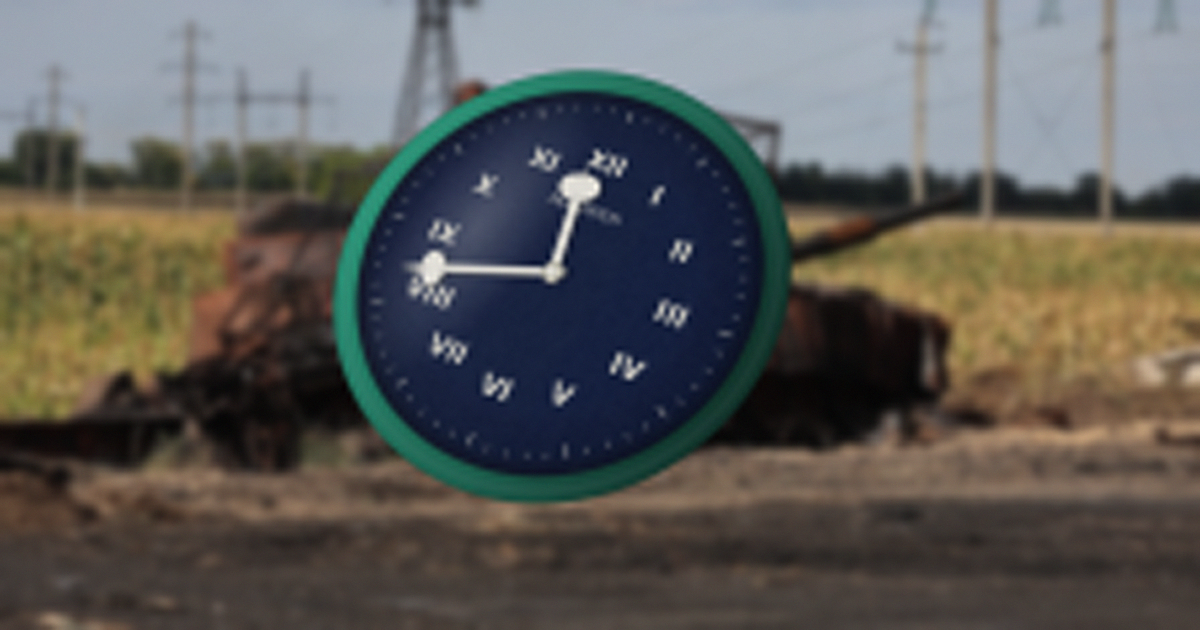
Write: 11 h 42 min
